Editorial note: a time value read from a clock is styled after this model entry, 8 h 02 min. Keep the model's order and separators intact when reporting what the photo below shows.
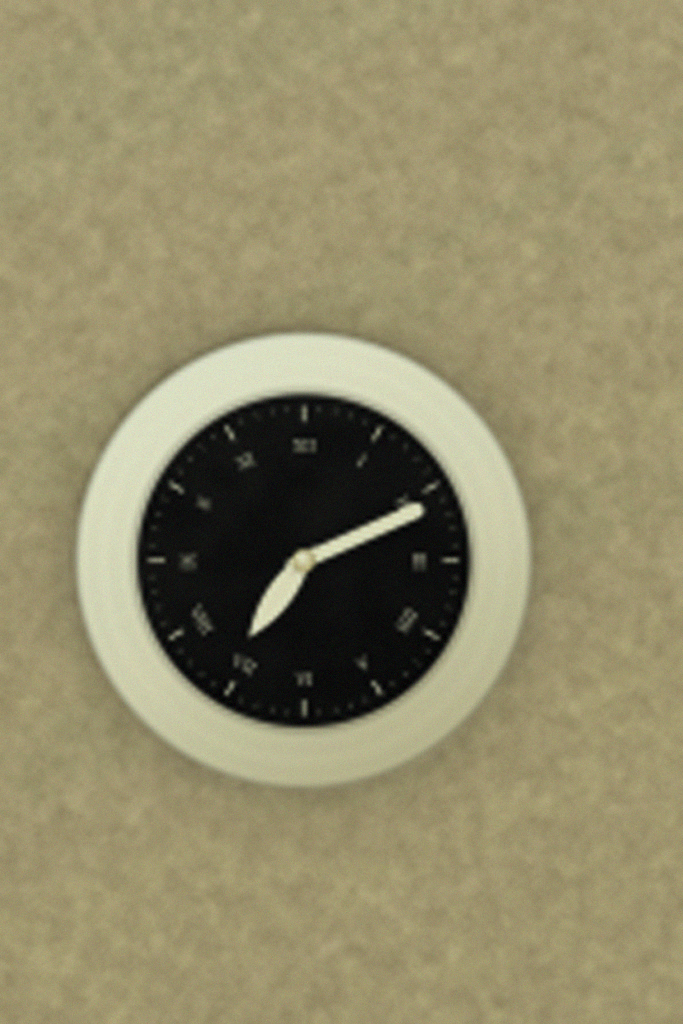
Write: 7 h 11 min
